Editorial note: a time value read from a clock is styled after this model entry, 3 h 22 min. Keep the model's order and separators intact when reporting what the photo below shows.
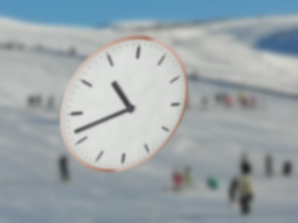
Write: 10 h 42 min
